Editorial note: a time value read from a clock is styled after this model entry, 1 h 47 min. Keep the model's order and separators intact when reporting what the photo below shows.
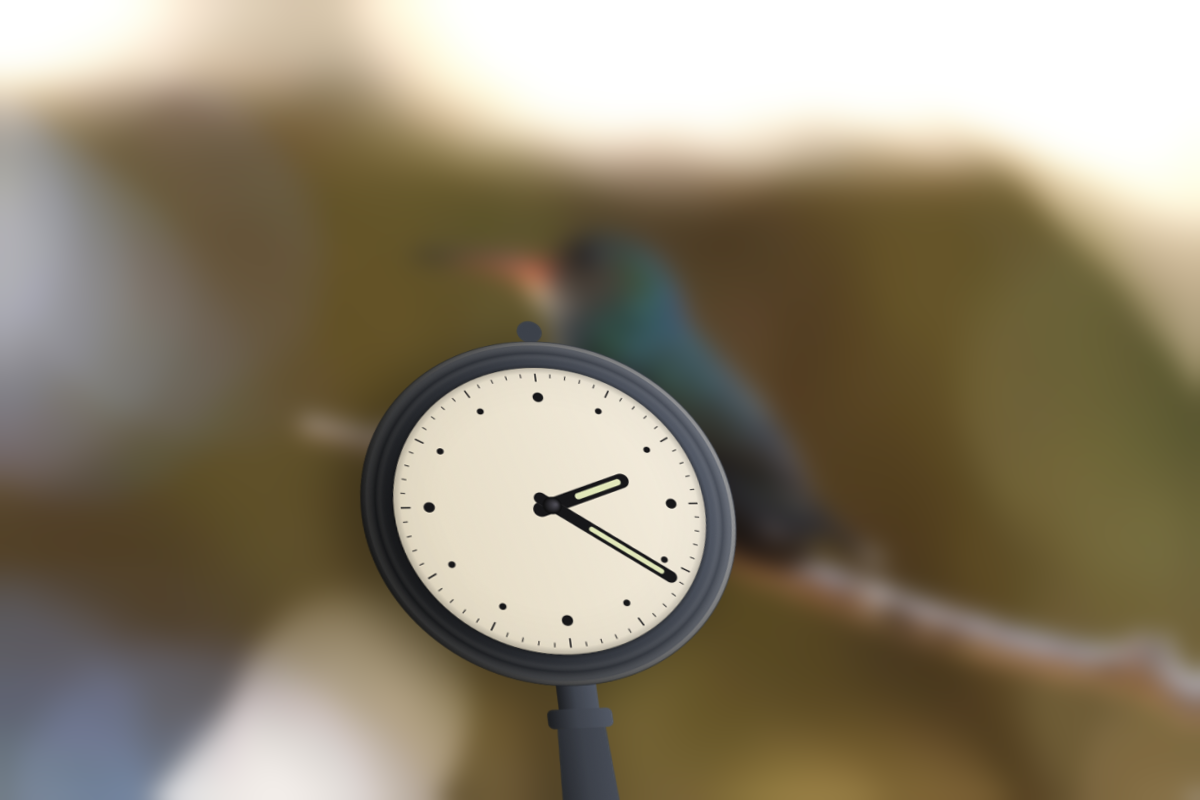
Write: 2 h 21 min
